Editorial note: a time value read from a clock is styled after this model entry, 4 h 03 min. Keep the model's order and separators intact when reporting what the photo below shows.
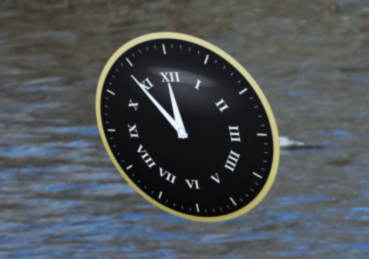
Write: 11 h 54 min
